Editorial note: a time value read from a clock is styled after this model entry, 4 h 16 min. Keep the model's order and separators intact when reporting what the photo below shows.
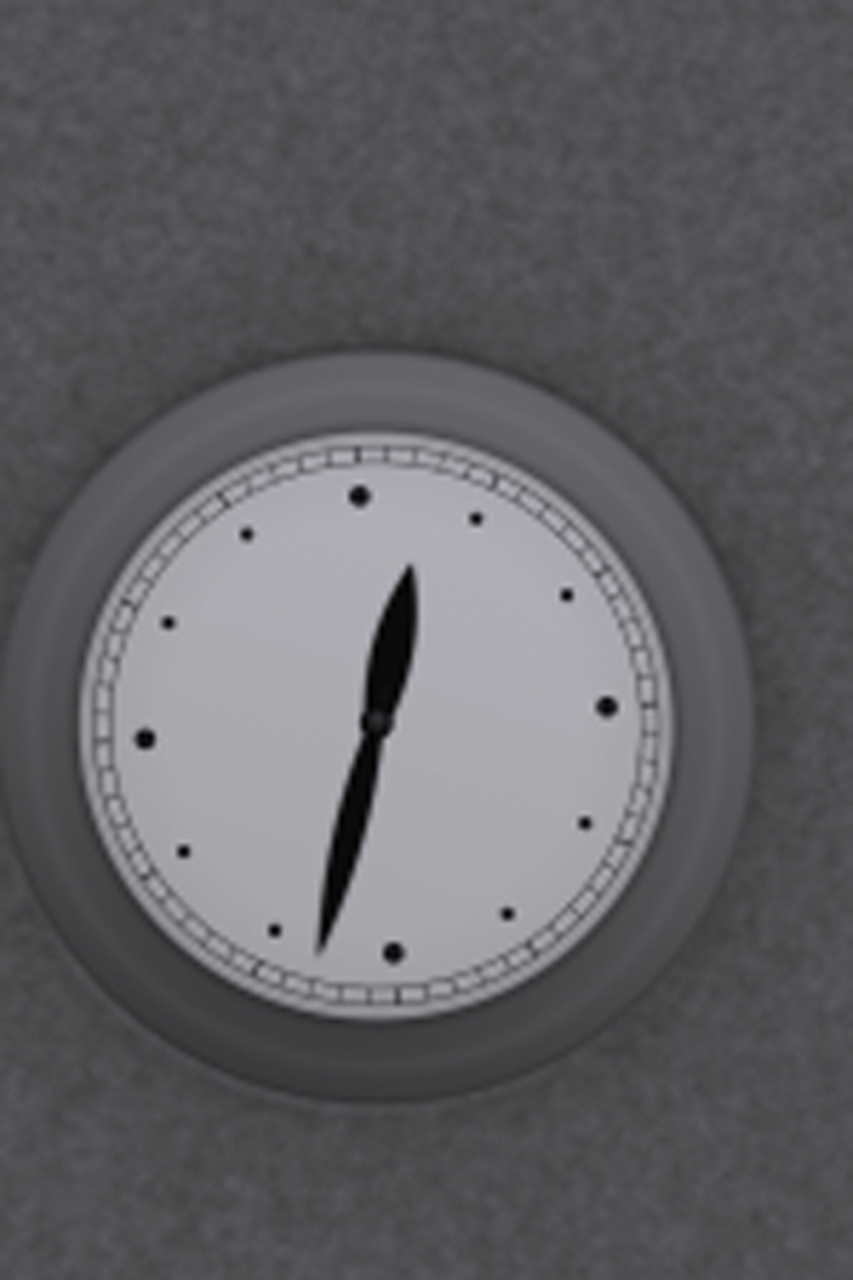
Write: 12 h 33 min
